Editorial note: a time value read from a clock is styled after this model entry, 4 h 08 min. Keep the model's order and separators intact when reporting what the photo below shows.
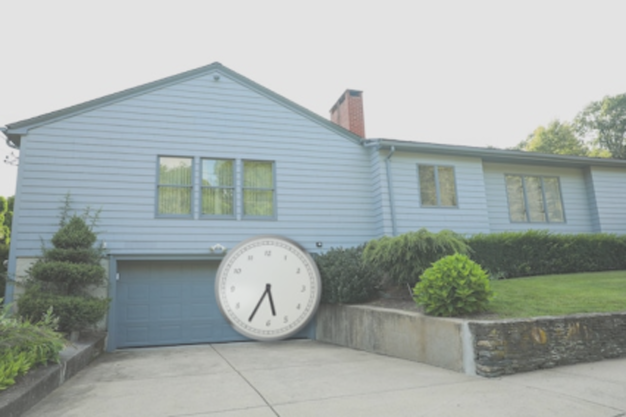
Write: 5 h 35 min
